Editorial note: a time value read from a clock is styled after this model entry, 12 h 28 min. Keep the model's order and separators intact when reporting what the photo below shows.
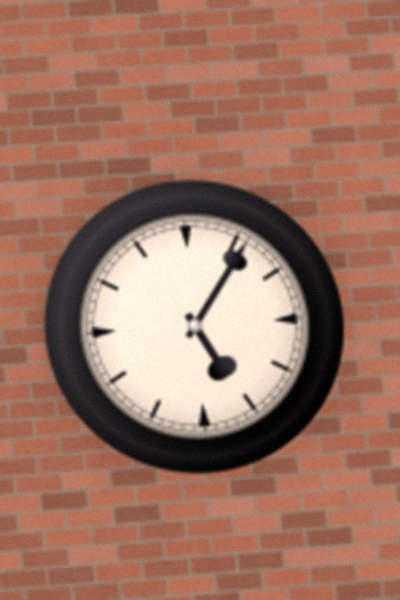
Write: 5 h 06 min
